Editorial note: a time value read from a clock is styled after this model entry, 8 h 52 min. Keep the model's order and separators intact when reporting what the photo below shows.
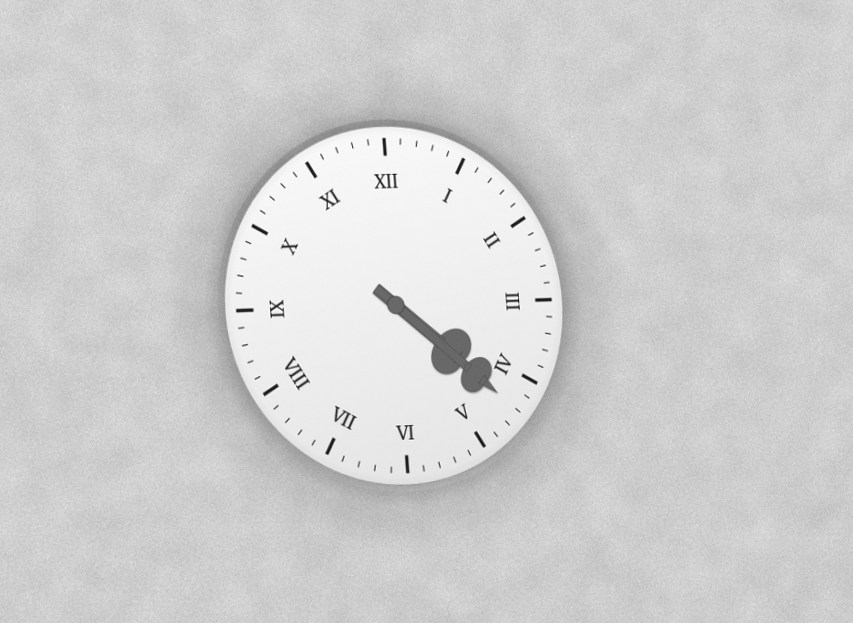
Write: 4 h 22 min
